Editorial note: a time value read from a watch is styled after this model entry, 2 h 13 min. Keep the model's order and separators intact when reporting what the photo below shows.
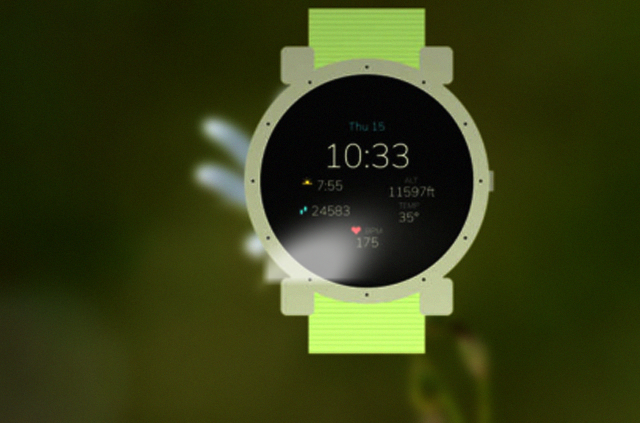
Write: 10 h 33 min
